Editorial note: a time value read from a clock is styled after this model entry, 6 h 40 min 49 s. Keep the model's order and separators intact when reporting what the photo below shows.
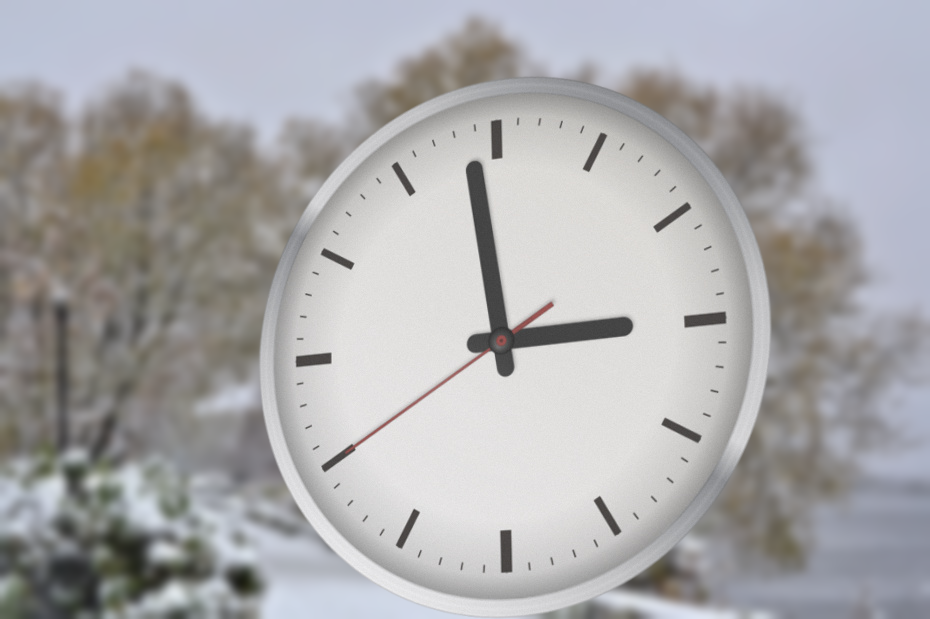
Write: 2 h 58 min 40 s
